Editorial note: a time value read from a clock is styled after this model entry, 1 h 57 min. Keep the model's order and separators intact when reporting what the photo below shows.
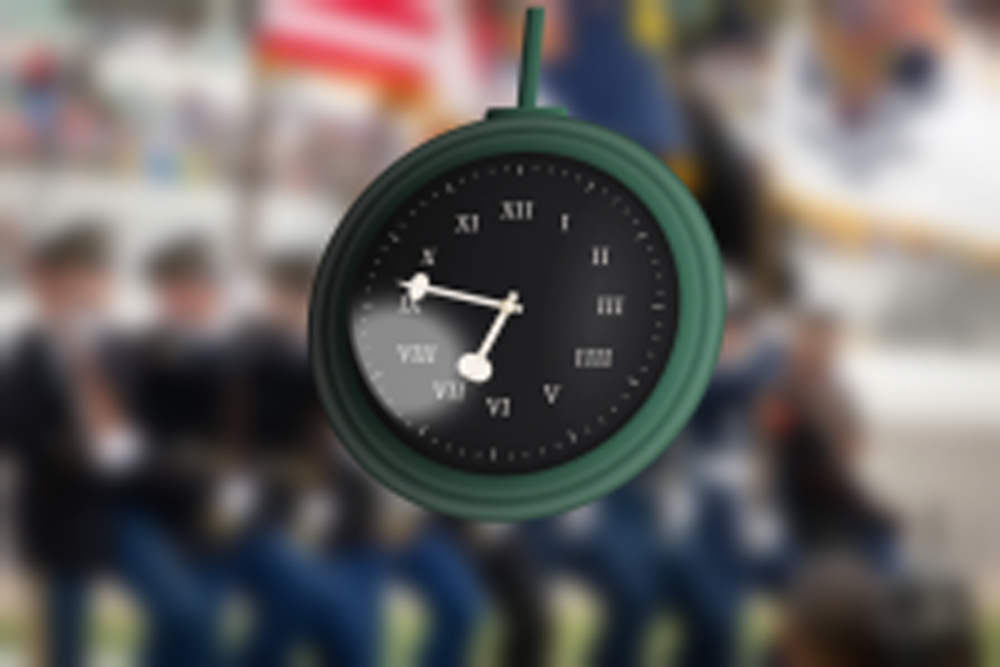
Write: 6 h 47 min
